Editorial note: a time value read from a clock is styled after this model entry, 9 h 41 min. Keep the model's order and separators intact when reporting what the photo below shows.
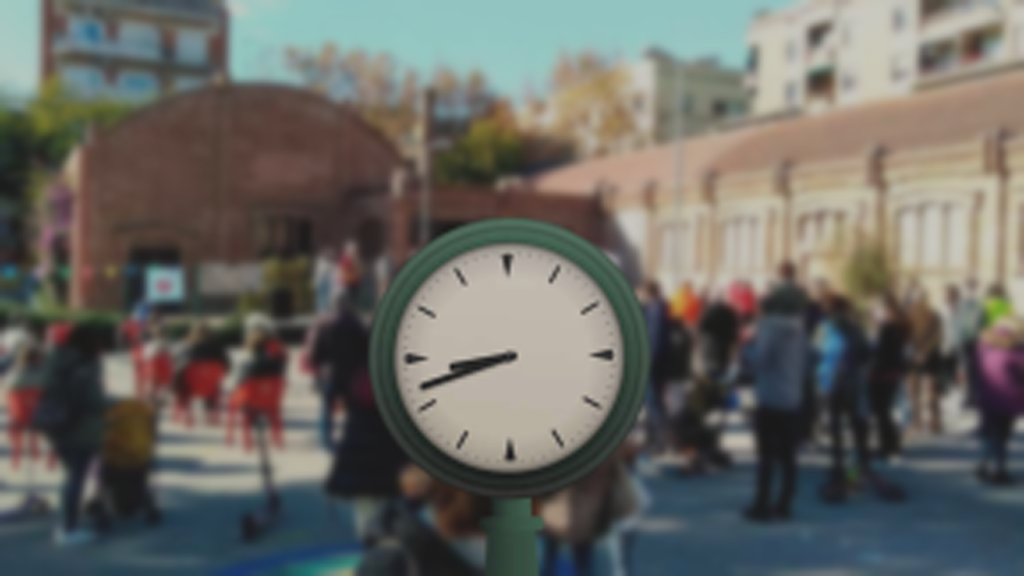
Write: 8 h 42 min
